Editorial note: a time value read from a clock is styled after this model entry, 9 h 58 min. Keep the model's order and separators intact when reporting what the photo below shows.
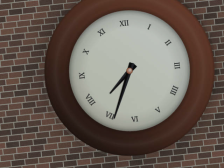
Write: 7 h 34 min
